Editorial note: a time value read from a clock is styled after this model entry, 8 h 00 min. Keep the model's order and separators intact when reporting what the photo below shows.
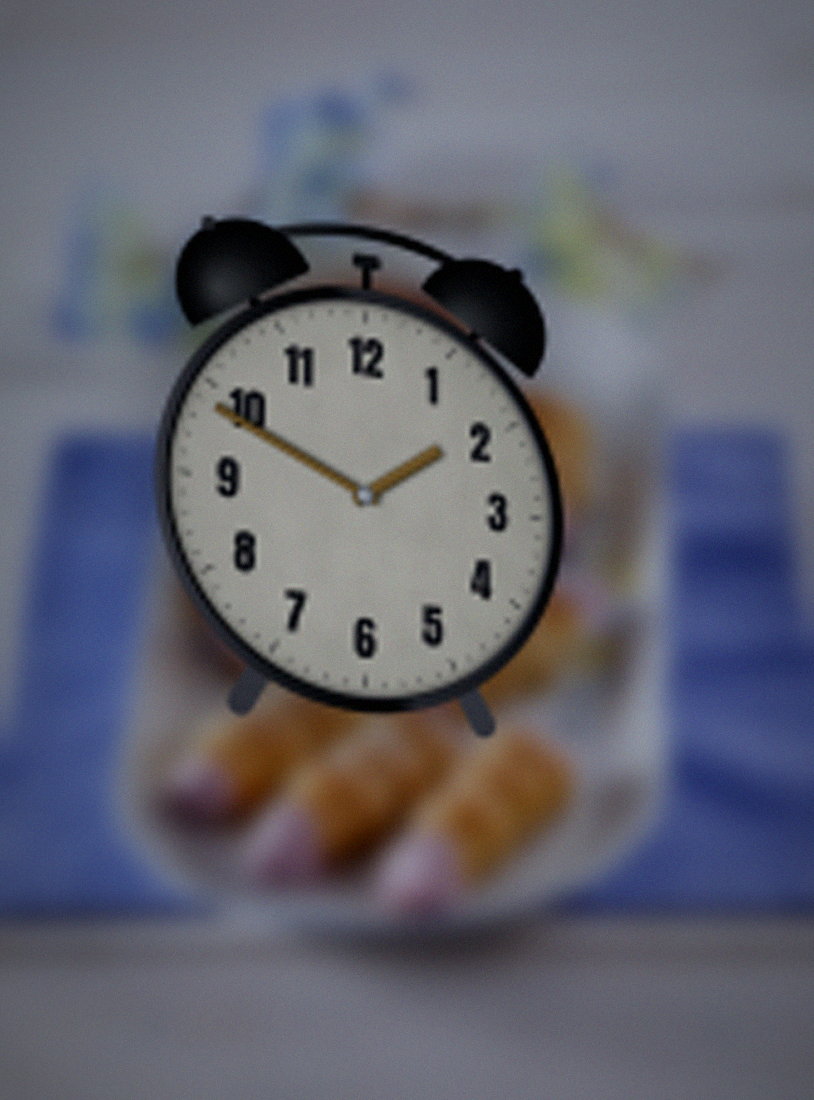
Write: 1 h 49 min
